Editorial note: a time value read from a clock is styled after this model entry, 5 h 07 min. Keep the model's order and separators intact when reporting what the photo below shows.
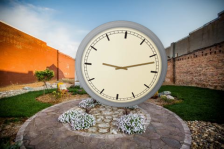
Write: 9 h 12 min
